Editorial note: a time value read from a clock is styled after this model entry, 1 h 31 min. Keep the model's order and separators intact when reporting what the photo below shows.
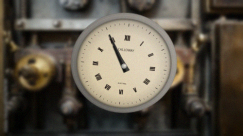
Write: 10 h 55 min
